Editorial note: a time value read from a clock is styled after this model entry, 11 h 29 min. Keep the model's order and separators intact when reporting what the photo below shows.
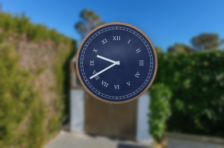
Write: 9 h 40 min
